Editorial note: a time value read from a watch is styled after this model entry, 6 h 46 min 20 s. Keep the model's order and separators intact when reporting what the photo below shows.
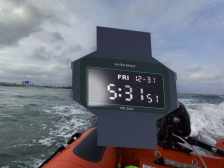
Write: 5 h 31 min 51 s
